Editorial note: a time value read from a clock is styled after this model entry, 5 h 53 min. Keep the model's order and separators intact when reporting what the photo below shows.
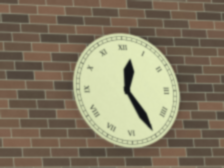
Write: 12 h 25 min
